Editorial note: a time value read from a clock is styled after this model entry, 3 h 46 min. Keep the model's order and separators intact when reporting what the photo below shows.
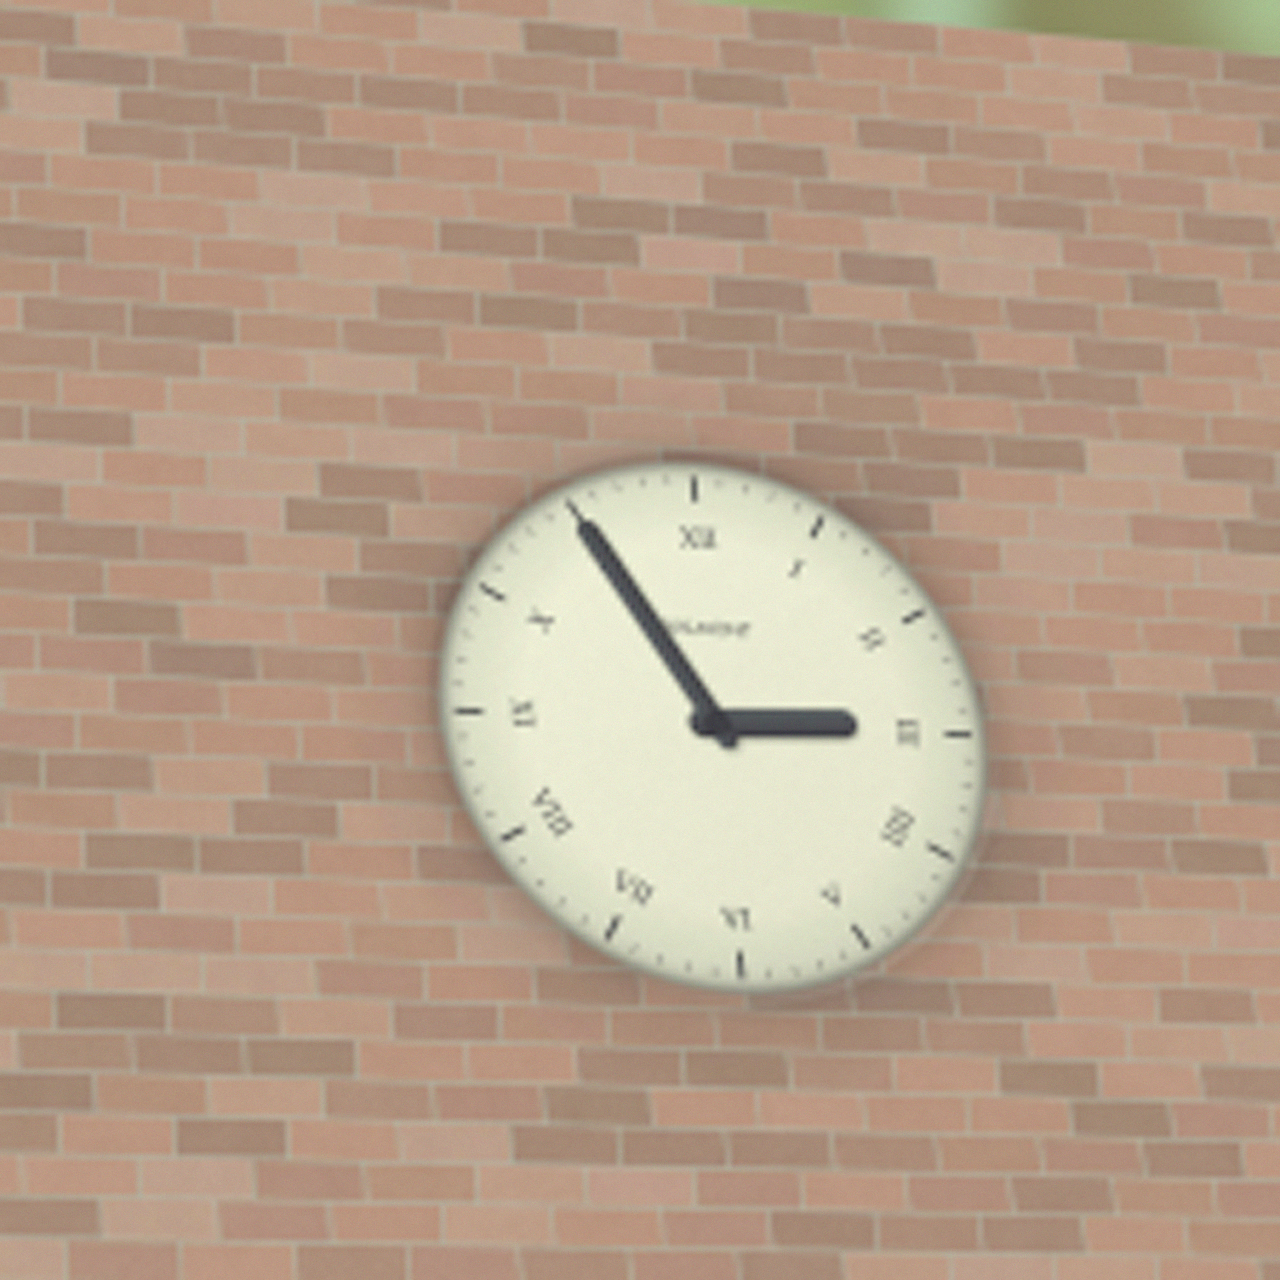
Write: 2 h 55 min
